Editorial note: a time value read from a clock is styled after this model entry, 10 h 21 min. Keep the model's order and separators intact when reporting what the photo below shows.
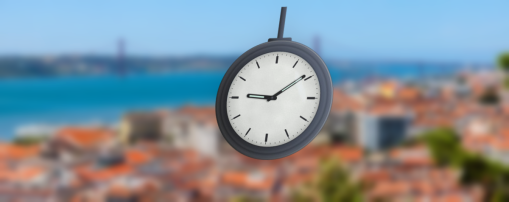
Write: 9 h 09 min
